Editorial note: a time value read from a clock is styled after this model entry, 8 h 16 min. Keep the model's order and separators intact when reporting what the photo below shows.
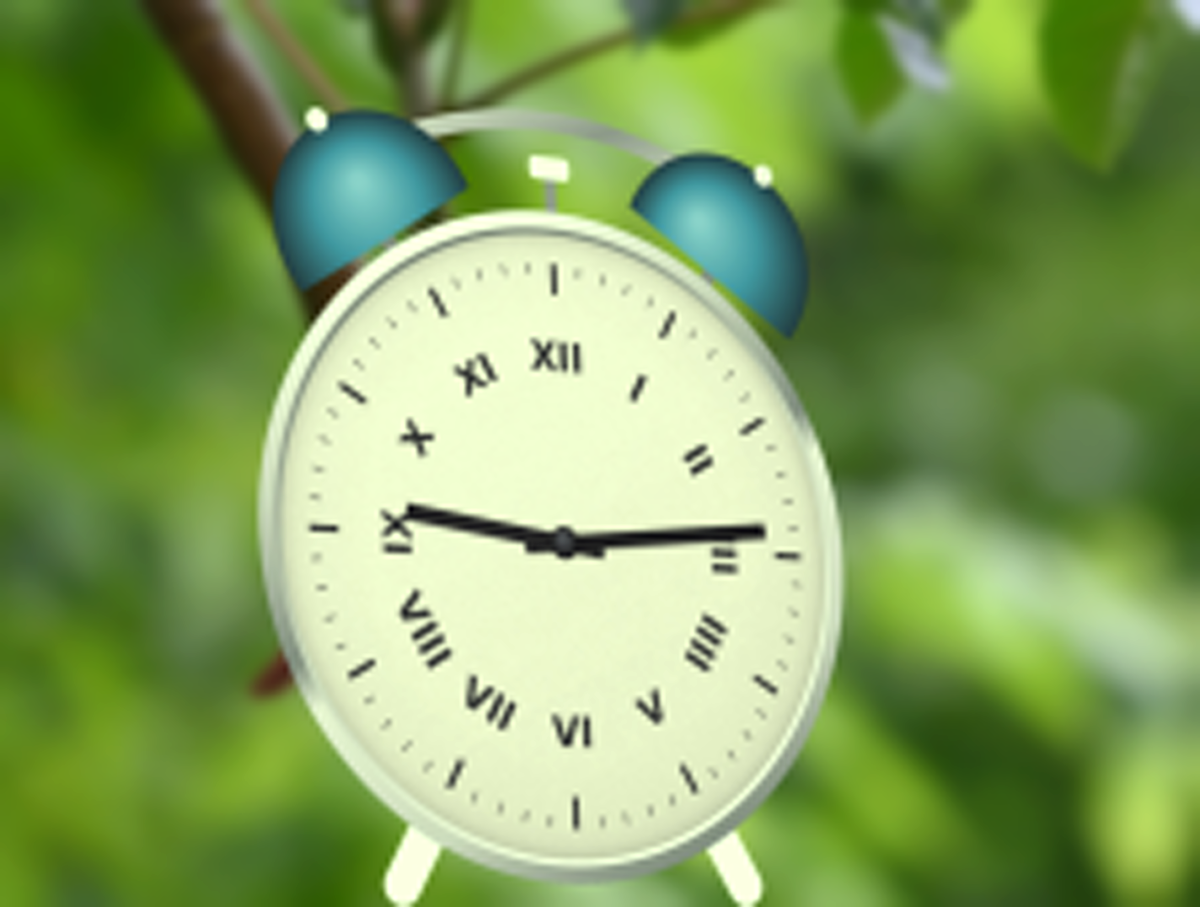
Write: 9 h 14 min
